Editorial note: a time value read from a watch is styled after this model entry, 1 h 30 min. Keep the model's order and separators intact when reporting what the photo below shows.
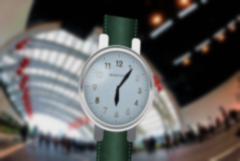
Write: 6 h 06 min
